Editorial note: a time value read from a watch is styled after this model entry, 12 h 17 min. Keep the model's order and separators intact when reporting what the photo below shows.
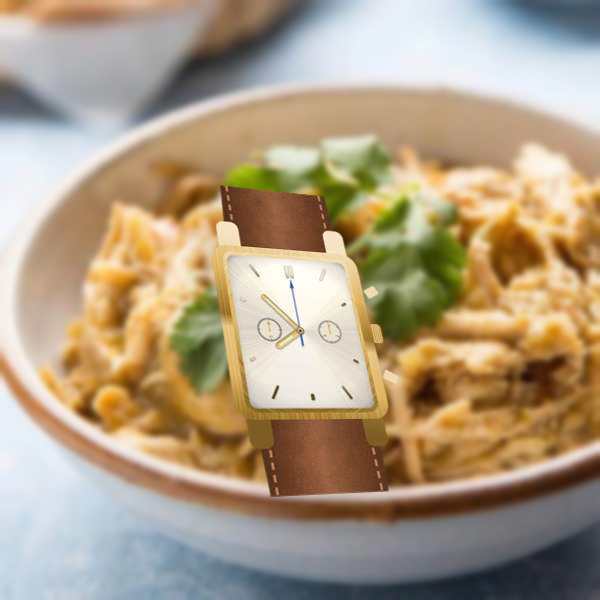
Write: 7 h 53 min
